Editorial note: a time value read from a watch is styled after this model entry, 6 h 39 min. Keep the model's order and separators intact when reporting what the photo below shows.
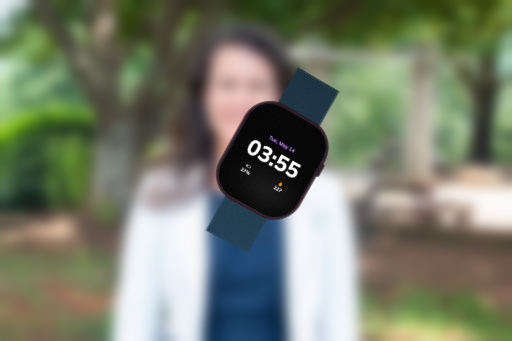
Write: 3 h 55 min
